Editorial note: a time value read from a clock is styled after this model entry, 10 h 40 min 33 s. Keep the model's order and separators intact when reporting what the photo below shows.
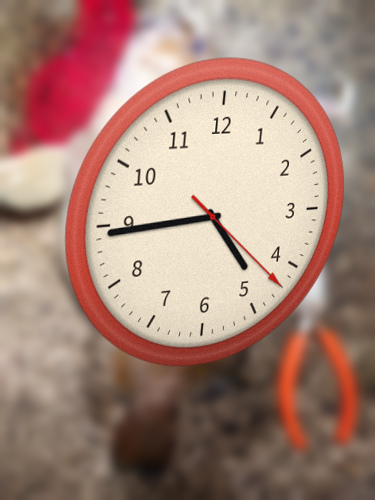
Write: 4 h 44 min 22 s
